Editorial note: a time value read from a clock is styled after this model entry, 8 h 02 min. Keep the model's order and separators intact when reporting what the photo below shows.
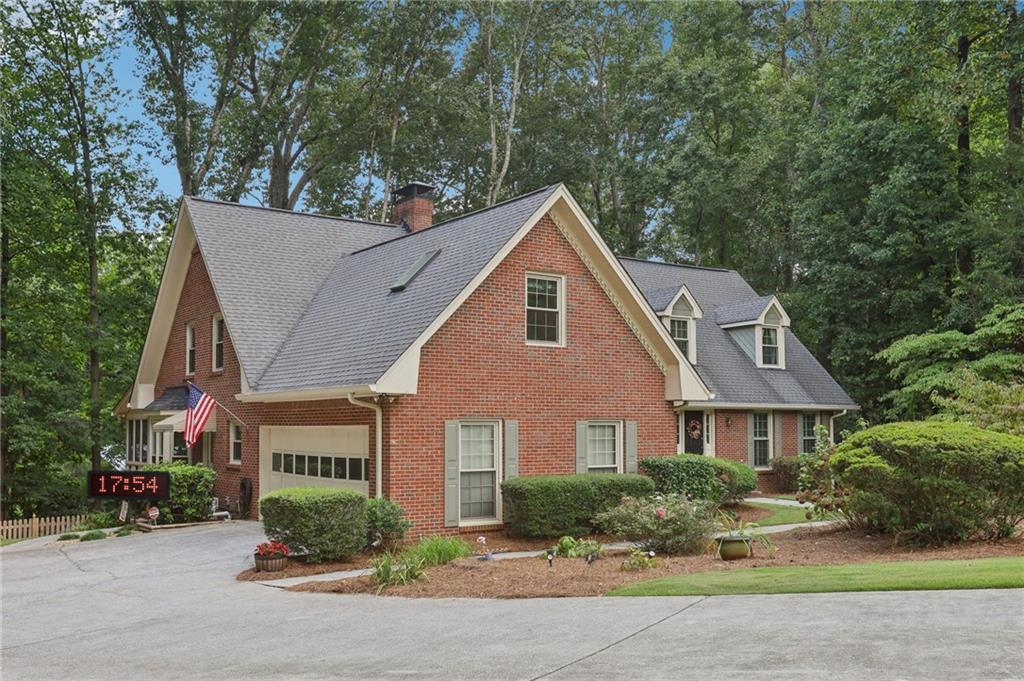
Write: 17 h 54 min
